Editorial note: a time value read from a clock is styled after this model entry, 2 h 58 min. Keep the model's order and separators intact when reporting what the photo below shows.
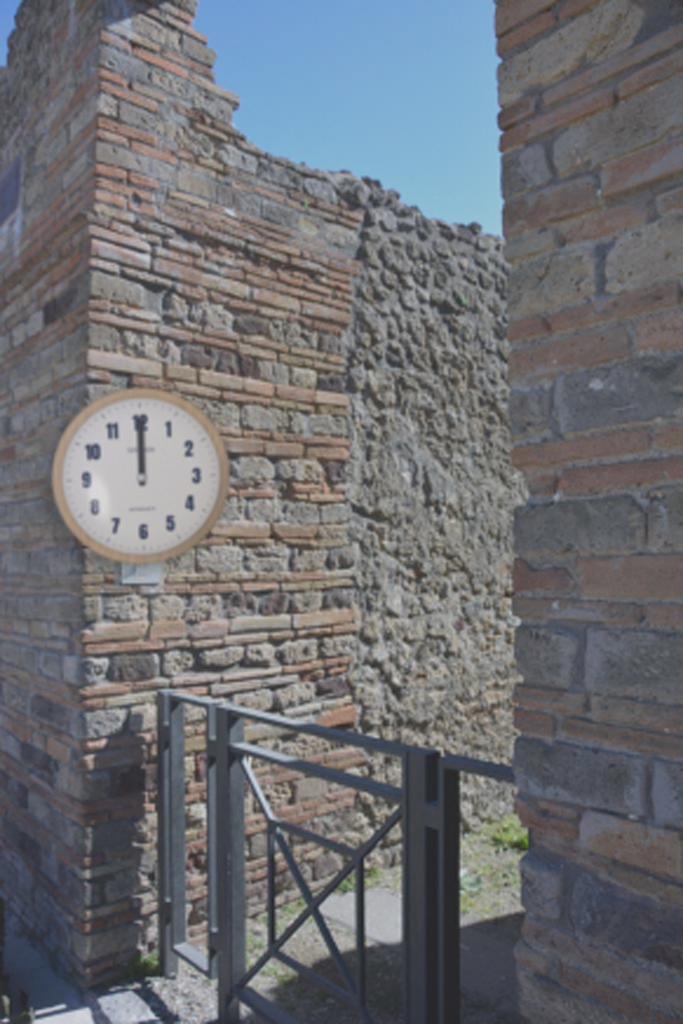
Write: 12 h 00 min
